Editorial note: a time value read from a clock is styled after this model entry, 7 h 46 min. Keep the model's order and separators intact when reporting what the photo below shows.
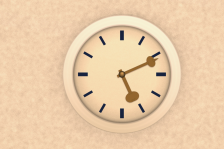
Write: 5 h 11 min
